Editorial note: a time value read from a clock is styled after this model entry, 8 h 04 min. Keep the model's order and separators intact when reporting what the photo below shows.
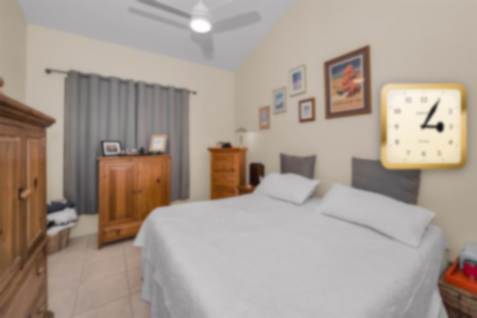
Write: 3 h 05 min
